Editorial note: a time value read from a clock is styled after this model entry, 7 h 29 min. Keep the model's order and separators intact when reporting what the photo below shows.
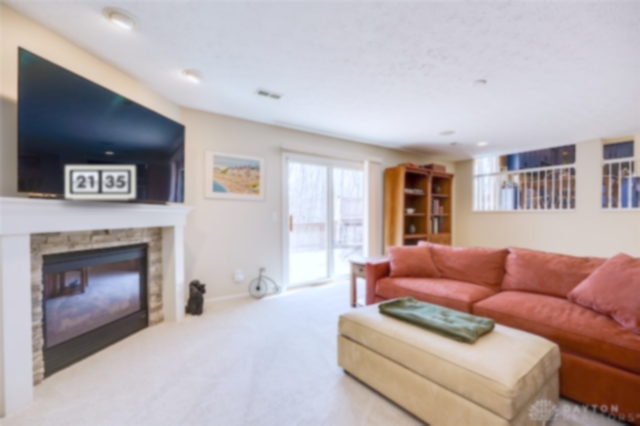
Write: 21 h 35 min
